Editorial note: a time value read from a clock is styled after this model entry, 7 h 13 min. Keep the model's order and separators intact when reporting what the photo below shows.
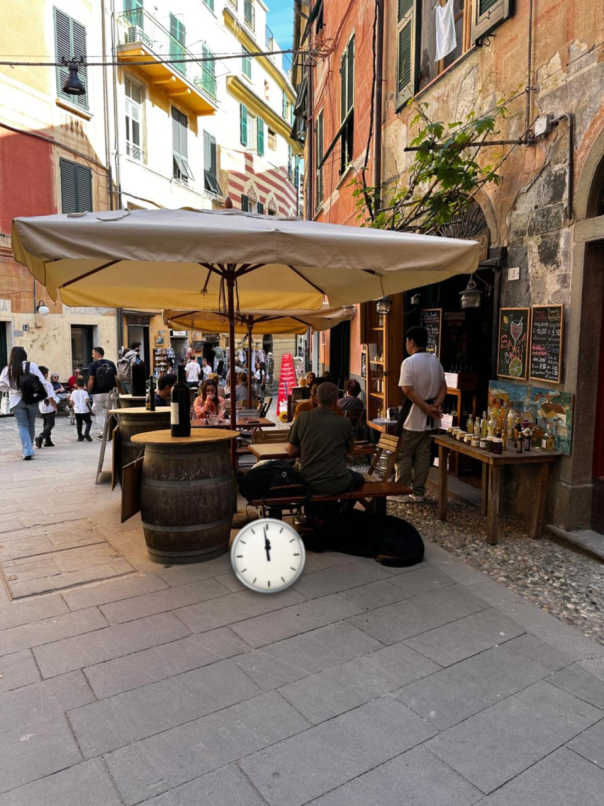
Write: 11 h 59 min
